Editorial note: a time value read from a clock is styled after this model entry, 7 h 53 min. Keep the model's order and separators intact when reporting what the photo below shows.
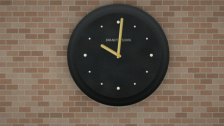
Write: 10 h 01 min
